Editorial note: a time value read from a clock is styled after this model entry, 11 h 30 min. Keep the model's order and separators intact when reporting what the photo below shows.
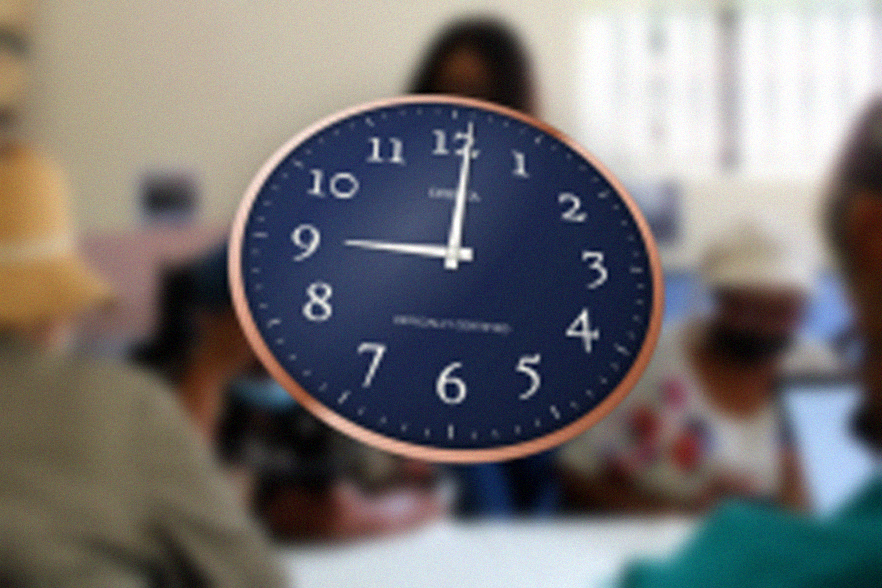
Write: 9 h 01 min
